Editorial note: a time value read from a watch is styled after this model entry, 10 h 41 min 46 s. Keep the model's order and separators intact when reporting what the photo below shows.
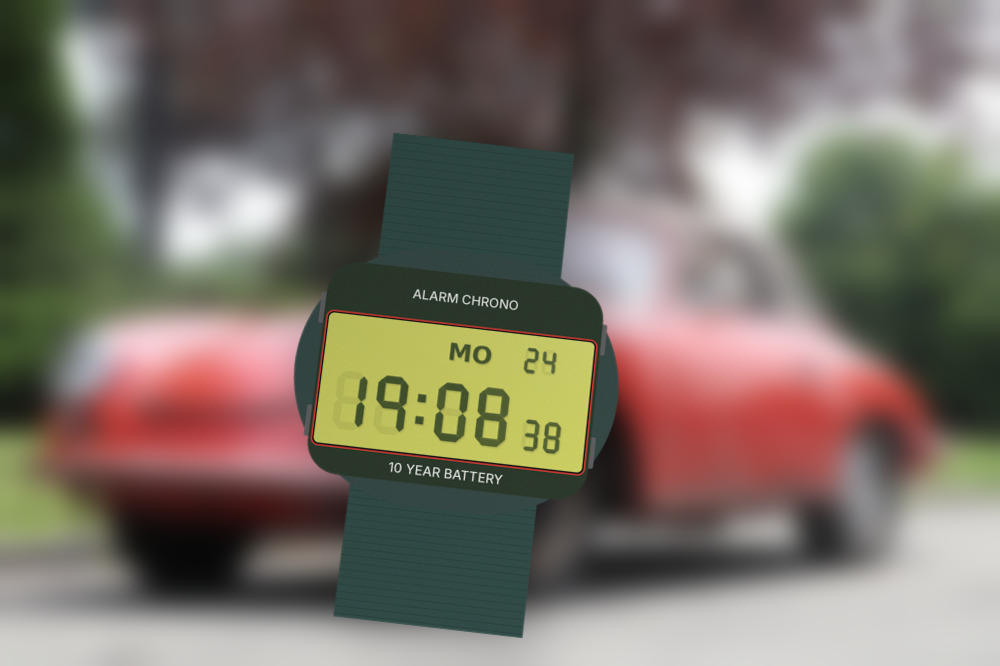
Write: 19 h 08 min 38 s
